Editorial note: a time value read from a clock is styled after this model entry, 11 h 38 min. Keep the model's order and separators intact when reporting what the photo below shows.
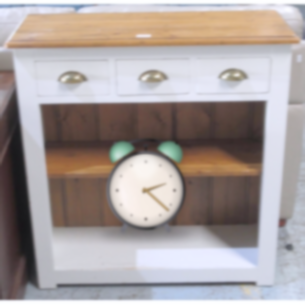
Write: 2 h 22 min
